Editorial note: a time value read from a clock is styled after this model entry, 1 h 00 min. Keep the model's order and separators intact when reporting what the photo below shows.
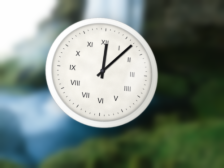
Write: 12 h 07 min
